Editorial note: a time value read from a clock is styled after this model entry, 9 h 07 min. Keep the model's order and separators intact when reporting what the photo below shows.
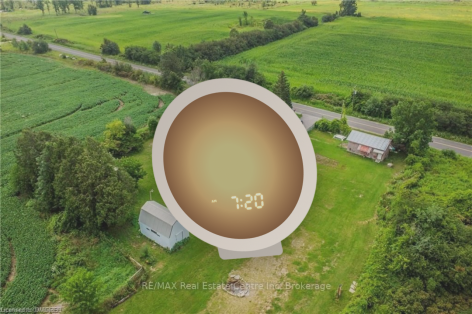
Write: 7 h 20 min
